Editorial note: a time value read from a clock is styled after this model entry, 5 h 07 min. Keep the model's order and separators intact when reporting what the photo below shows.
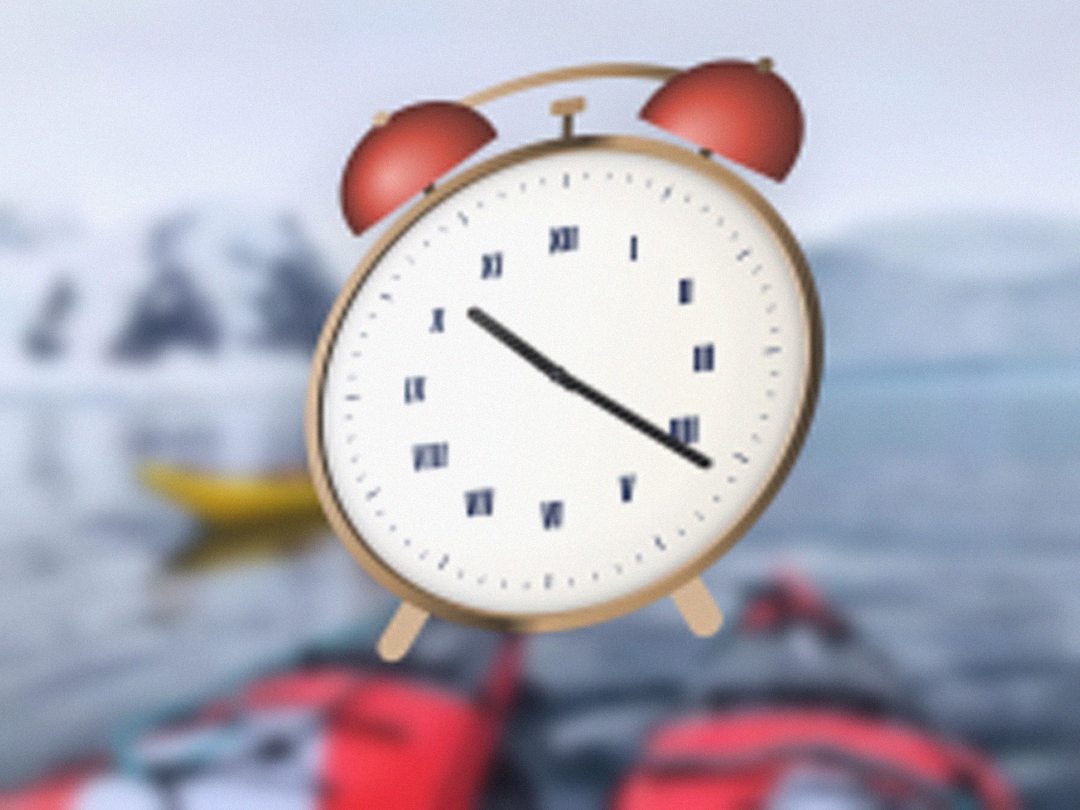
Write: 10 h 21 min
